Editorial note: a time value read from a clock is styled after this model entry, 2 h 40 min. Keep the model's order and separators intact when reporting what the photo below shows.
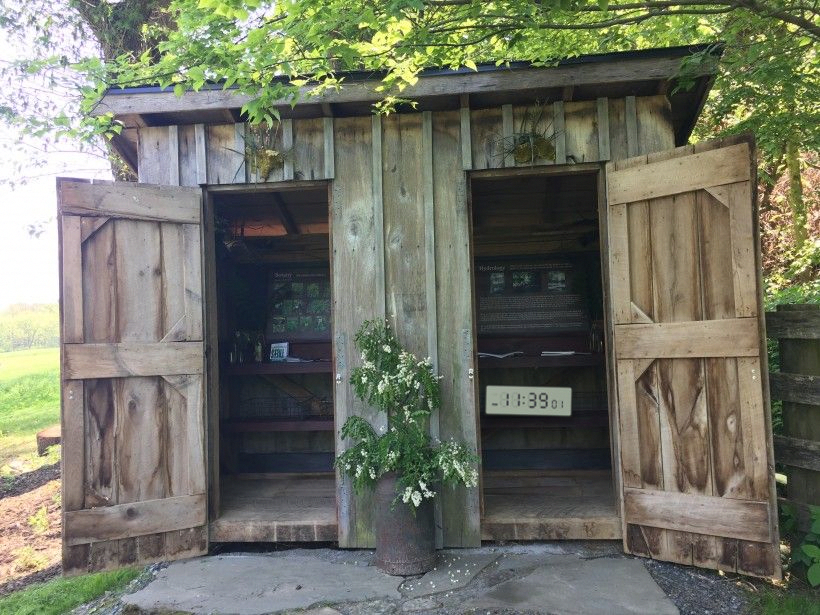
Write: 11 h 39 min
